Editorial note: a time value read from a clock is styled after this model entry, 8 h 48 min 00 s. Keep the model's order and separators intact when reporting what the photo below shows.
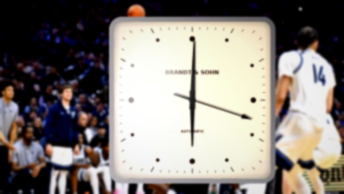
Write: 6 h 00 min 18 s
